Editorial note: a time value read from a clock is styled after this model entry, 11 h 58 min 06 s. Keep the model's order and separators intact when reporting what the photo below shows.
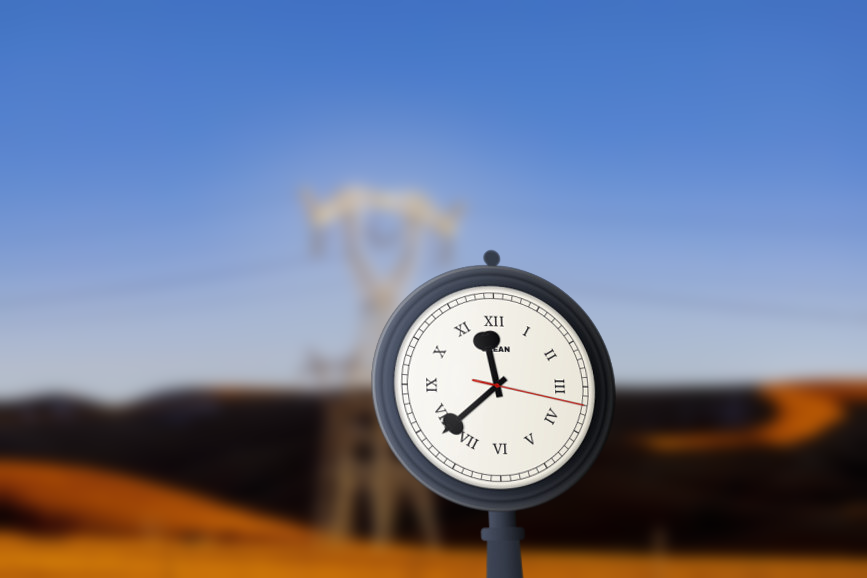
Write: 11 h 38 min 17 s
